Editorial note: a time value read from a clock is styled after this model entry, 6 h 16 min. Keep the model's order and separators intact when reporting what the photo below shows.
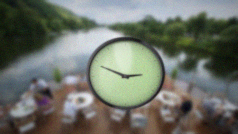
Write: 2 h 49 min
